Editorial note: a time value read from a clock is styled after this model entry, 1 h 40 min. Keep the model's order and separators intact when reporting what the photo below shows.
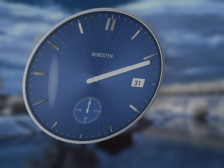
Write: 2 h 11 min
